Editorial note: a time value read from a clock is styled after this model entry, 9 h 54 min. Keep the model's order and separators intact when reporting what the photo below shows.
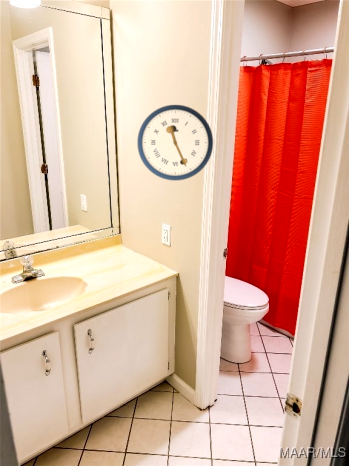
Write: 11 h 26 min
